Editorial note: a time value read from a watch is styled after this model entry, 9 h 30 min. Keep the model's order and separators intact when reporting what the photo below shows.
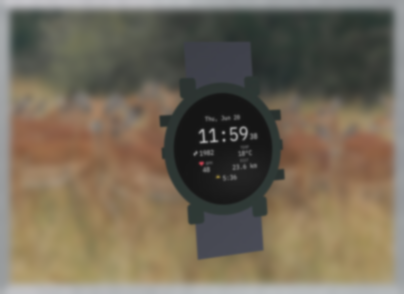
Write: 11 h 59 min
